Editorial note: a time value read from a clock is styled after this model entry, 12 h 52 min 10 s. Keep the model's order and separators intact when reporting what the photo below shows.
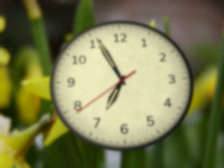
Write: 6 h 55 min 39 s
